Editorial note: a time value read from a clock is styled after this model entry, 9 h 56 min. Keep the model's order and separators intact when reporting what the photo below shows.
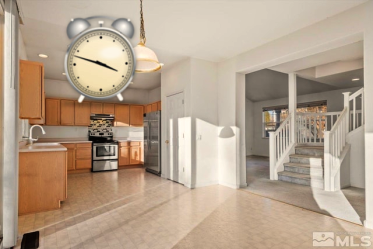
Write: 3 h 48 min
